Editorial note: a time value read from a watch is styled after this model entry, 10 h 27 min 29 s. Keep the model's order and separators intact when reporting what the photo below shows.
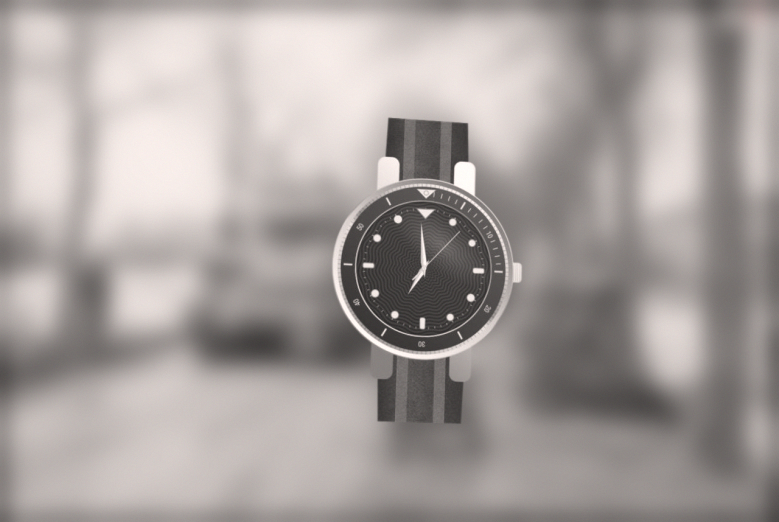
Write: 6 h 59 min 07 s
